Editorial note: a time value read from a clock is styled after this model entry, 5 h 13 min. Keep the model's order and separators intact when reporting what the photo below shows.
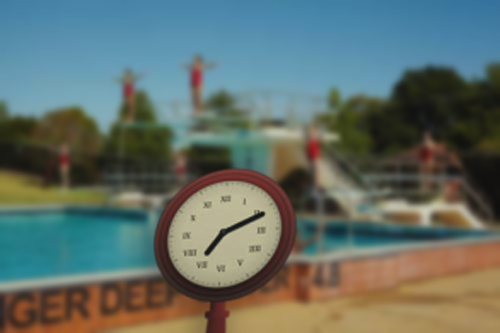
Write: 7 h 11 min
